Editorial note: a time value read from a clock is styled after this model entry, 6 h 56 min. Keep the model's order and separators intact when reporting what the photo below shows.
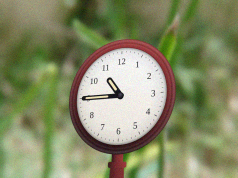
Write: 10 h 45 min
